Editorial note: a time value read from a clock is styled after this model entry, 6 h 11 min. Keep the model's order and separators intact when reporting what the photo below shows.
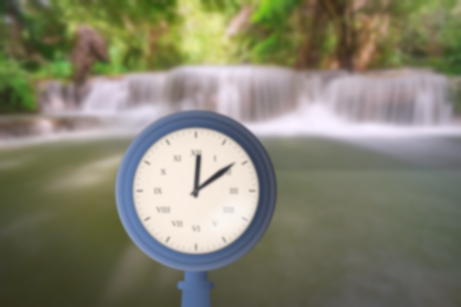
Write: 12 h 09 min
